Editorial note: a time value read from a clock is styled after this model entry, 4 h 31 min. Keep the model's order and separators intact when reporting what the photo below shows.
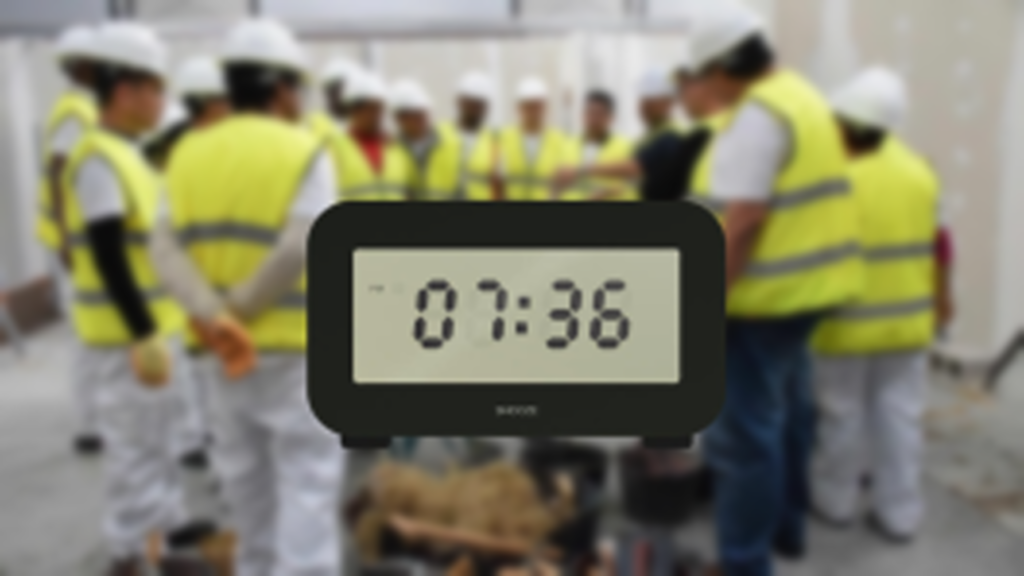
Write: 7 h 36 min
